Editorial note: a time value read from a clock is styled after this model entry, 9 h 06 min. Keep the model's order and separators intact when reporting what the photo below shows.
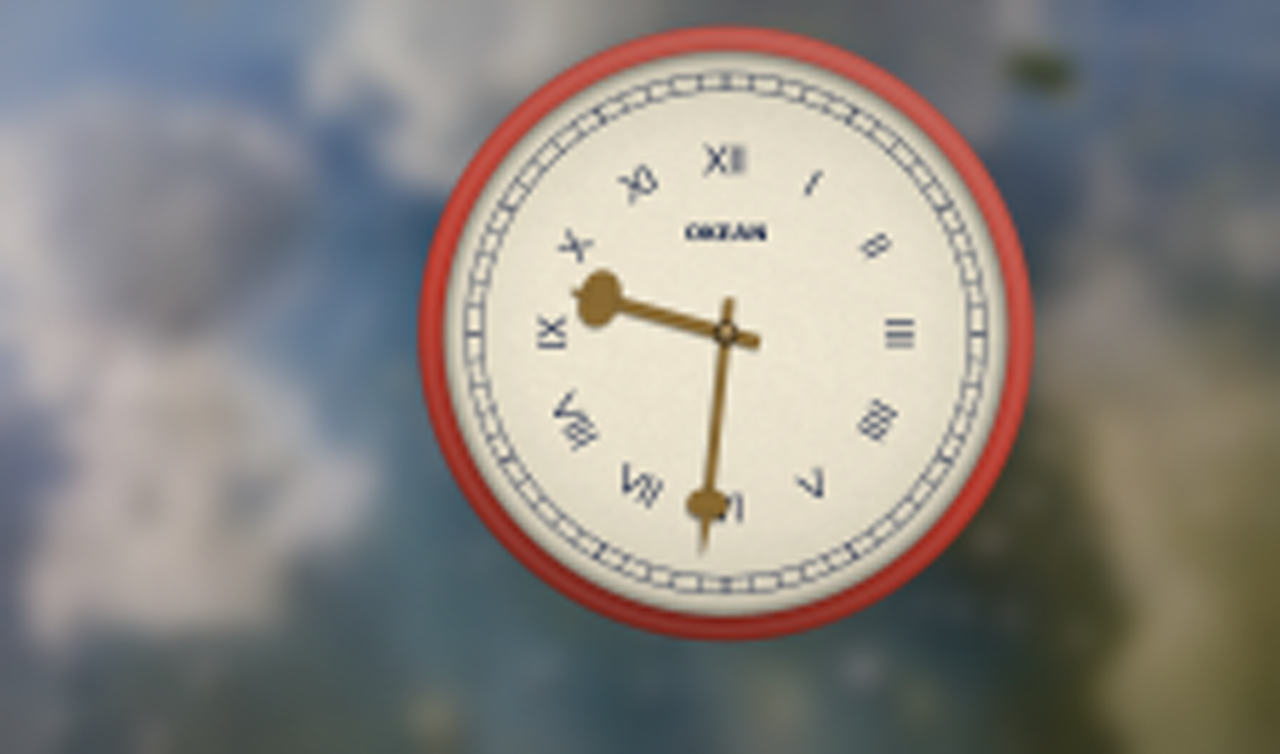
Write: 9 h 31 min
